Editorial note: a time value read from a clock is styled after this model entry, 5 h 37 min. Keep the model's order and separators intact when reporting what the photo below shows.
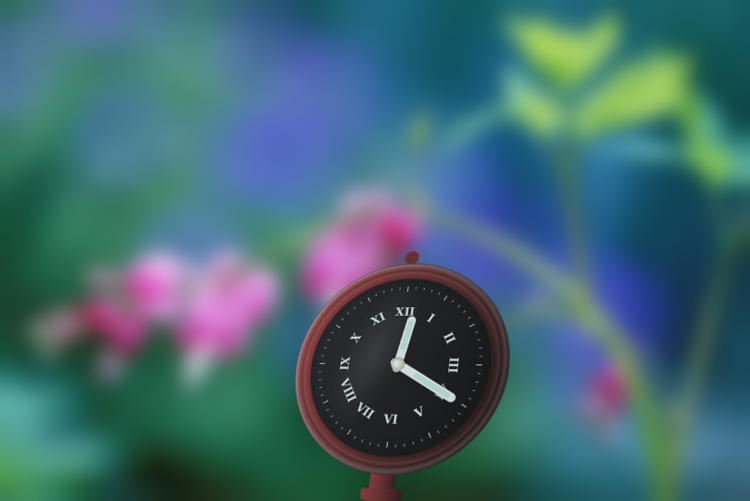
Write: 12 h 20 min
